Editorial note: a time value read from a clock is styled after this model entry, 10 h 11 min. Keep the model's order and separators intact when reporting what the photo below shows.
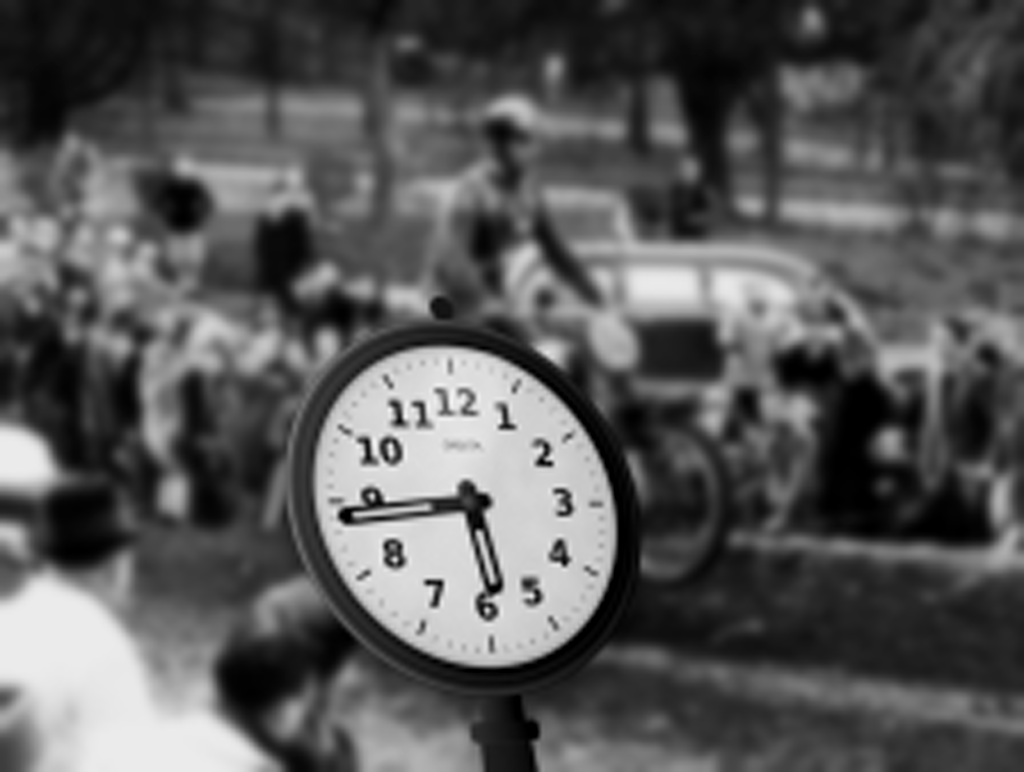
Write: 5 h 44 min
